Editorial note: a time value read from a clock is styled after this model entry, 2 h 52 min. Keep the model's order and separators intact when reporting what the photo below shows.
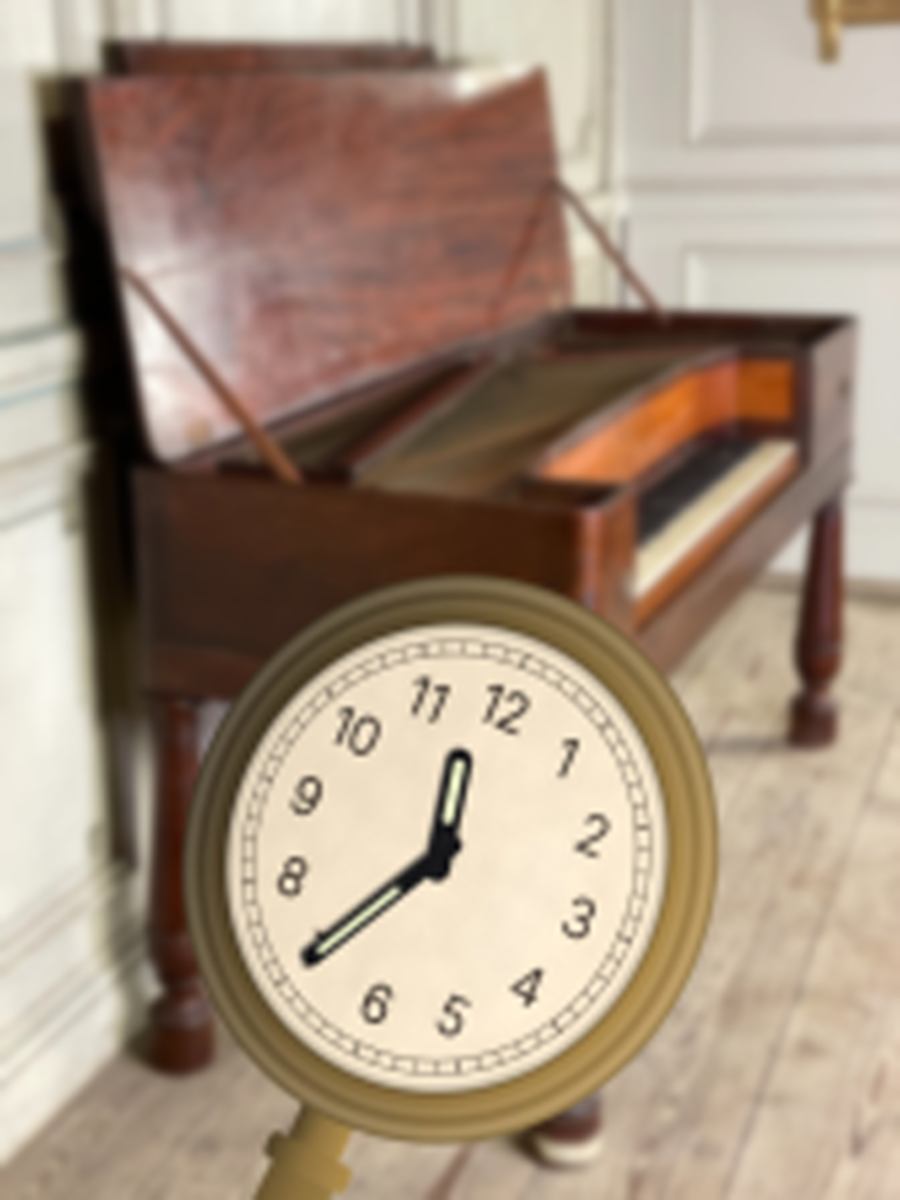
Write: 11 h 35 min
